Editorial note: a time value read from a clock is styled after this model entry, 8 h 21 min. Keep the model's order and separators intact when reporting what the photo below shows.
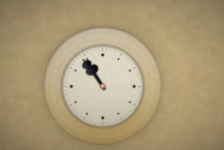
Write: 10 h 54 min
